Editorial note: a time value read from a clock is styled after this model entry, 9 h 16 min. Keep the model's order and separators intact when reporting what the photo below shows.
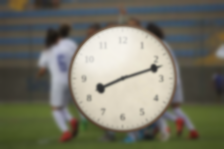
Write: 8 h 12 min
